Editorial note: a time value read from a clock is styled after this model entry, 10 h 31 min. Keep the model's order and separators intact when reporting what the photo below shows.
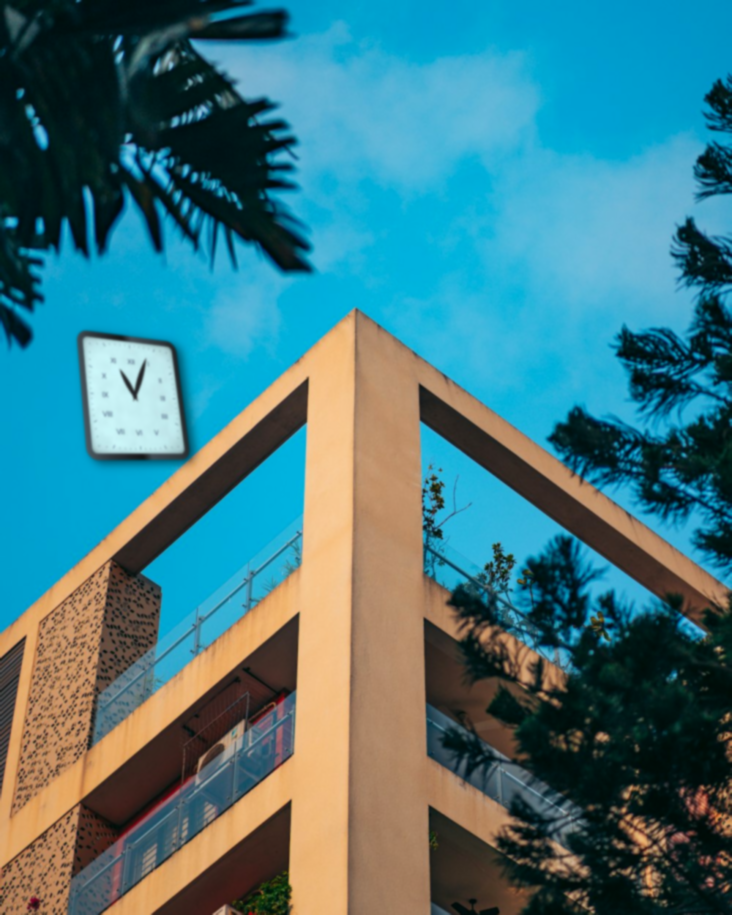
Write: 11 h 04 min
